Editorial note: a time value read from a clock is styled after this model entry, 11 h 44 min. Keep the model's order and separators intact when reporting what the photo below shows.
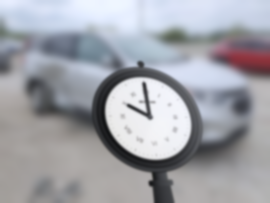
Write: 10 h 00 min
